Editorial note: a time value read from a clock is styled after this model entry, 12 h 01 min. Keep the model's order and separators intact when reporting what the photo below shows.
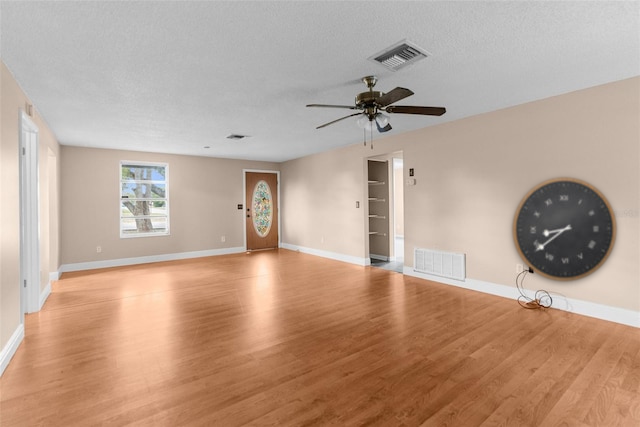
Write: 8 h 39 min
